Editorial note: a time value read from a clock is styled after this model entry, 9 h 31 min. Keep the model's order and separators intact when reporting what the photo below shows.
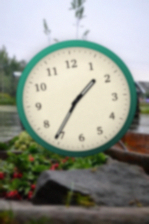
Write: 1 h 36 min
